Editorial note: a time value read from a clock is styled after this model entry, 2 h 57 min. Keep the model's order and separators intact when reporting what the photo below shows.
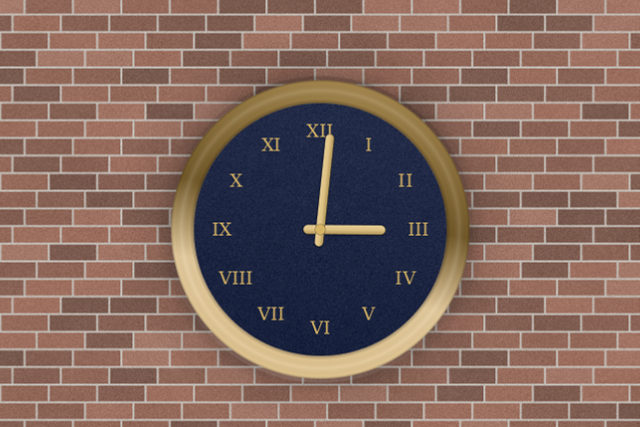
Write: 3 h 01 min
